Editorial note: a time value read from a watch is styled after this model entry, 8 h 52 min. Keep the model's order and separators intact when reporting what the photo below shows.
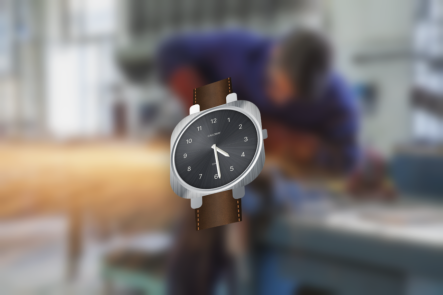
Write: 4 h 29 min
